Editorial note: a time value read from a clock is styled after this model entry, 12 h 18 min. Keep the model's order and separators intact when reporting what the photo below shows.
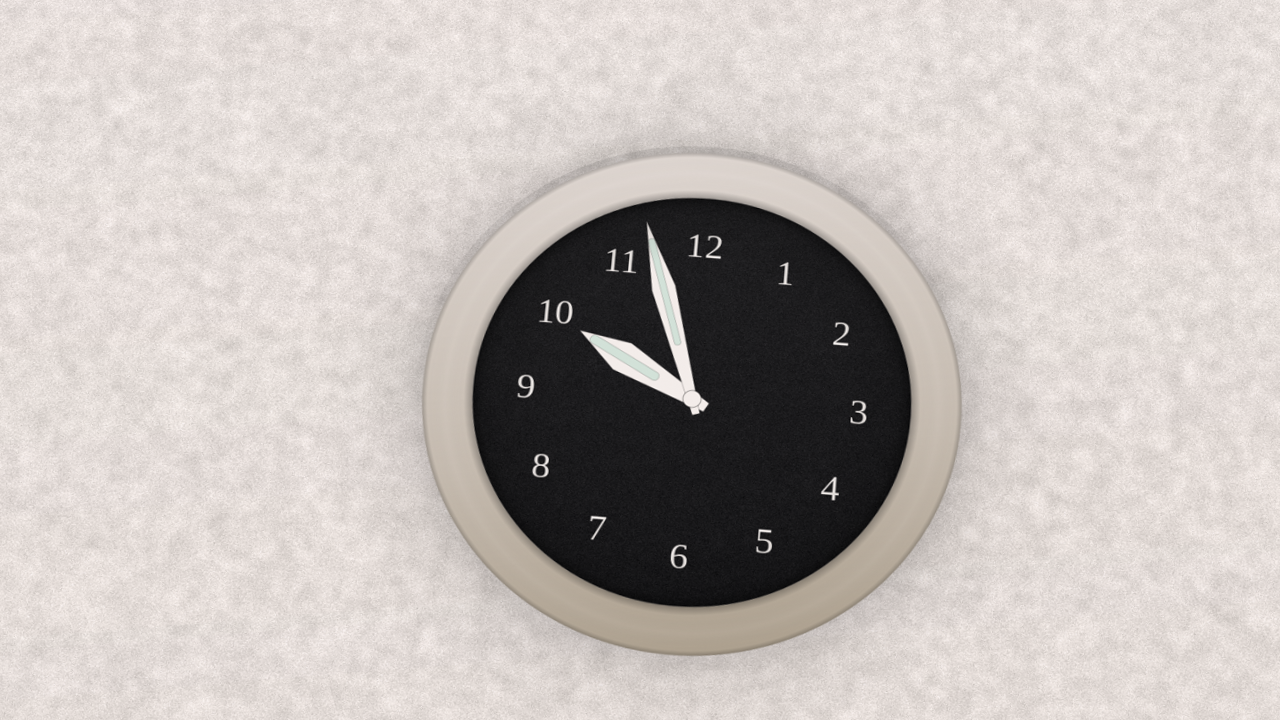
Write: 9 h 57 min
